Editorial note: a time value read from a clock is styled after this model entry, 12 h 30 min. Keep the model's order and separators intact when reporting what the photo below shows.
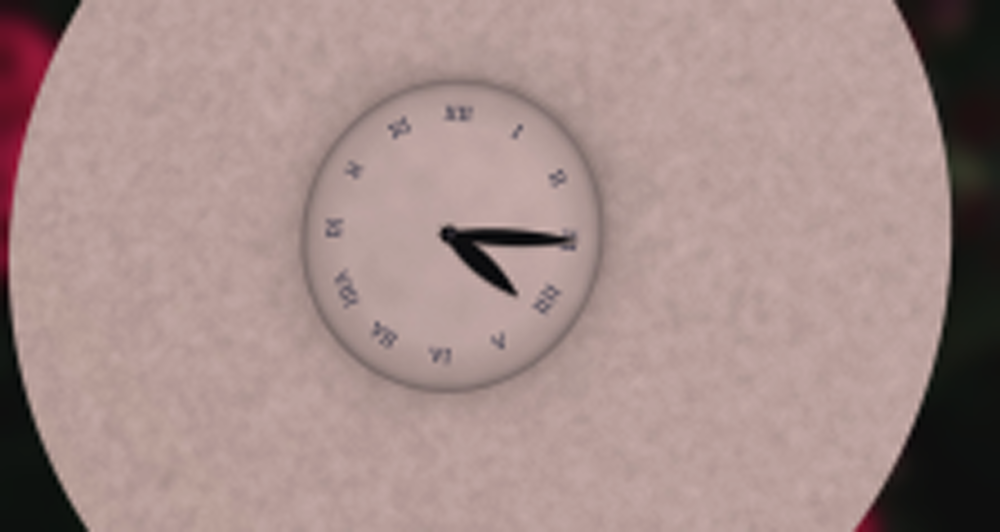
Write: 4 h 15 min
